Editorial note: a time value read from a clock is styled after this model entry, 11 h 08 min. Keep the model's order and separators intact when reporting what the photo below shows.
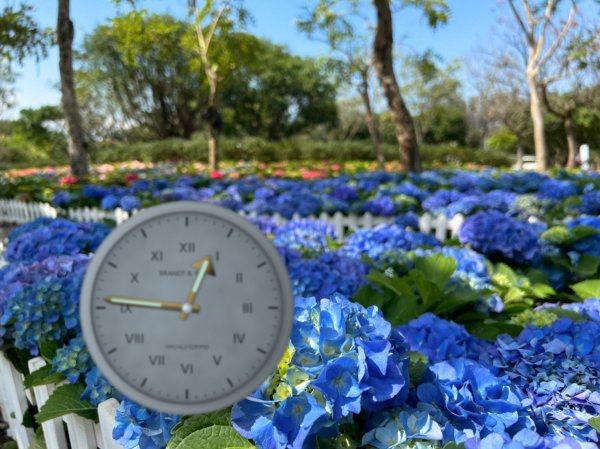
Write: 12 h 46 min
